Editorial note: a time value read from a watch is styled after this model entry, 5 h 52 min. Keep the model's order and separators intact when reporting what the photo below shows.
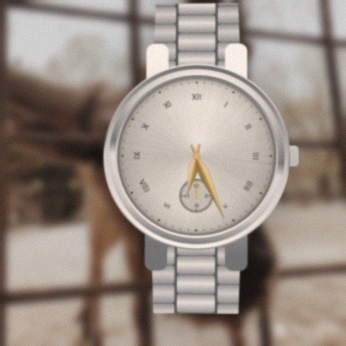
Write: 6 h 26 min
